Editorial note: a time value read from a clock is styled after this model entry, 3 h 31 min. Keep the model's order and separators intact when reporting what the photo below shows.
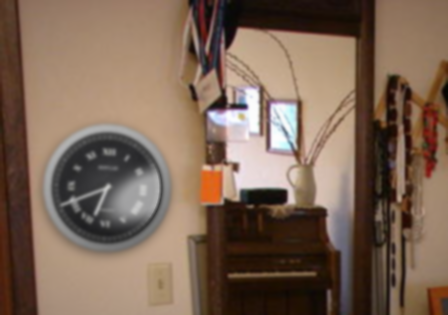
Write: 6 h 41 min
